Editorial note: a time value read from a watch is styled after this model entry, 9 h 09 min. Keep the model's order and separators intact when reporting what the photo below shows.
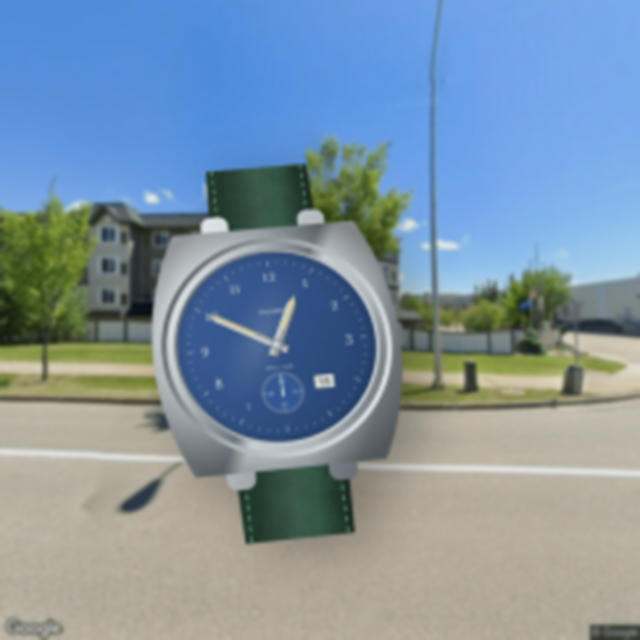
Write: 12 h 50 min
